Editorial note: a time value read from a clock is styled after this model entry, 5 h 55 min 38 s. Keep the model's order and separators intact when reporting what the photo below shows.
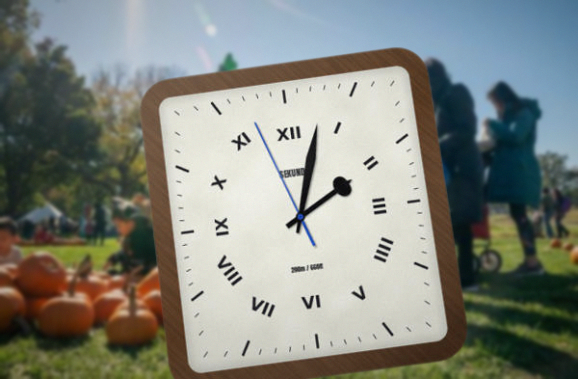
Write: 2 h 02 min 57 s
